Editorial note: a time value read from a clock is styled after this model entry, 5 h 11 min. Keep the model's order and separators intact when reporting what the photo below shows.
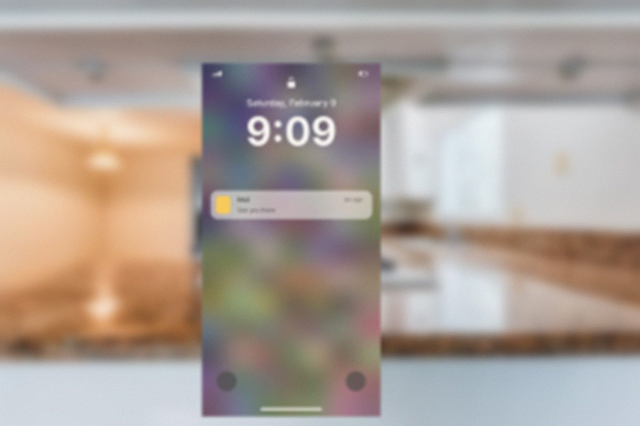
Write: 9 h 09 min
